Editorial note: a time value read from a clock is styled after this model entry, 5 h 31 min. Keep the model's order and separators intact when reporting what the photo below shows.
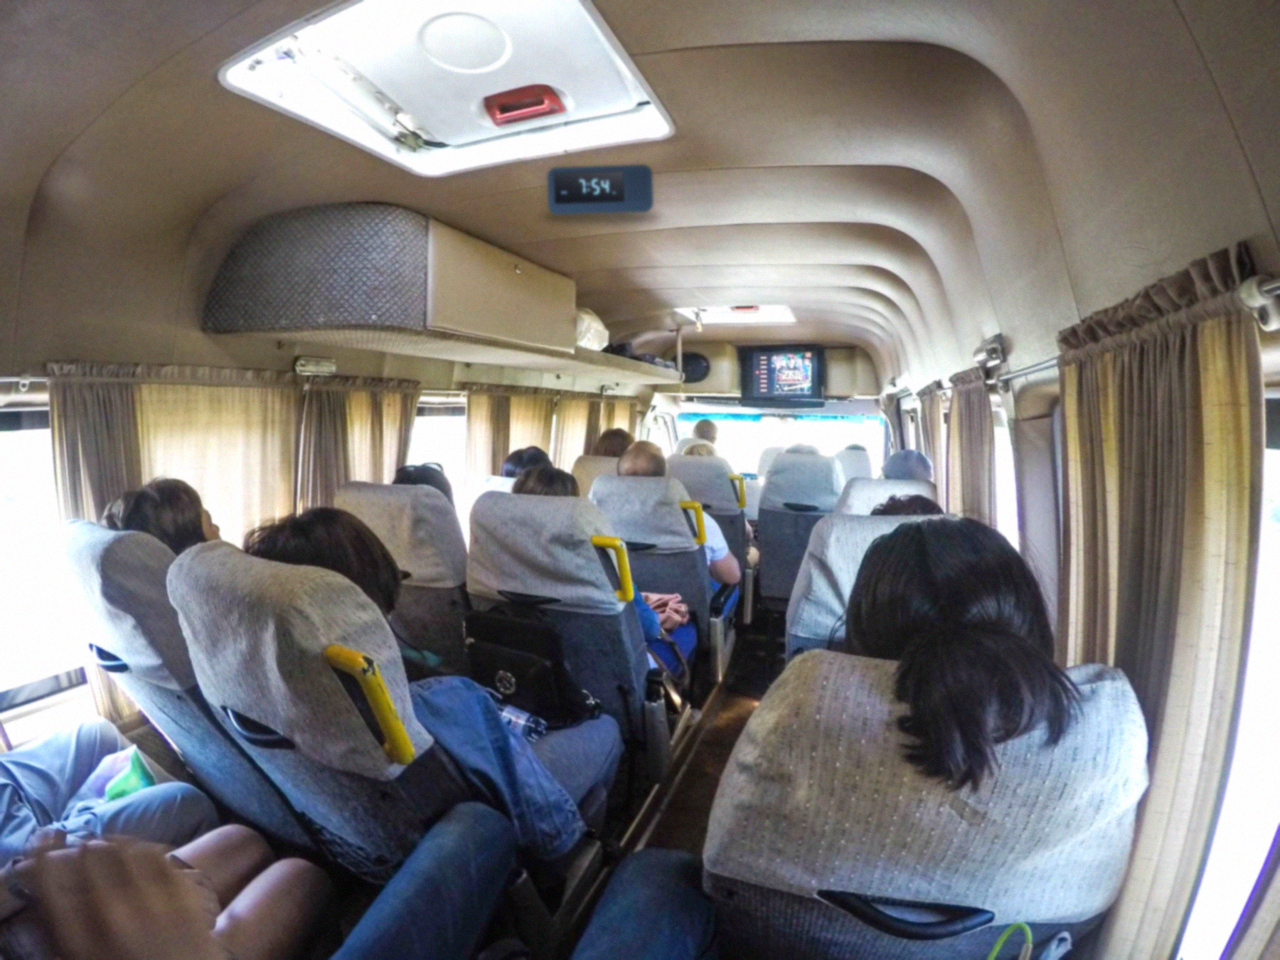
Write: 7 h 54 min
